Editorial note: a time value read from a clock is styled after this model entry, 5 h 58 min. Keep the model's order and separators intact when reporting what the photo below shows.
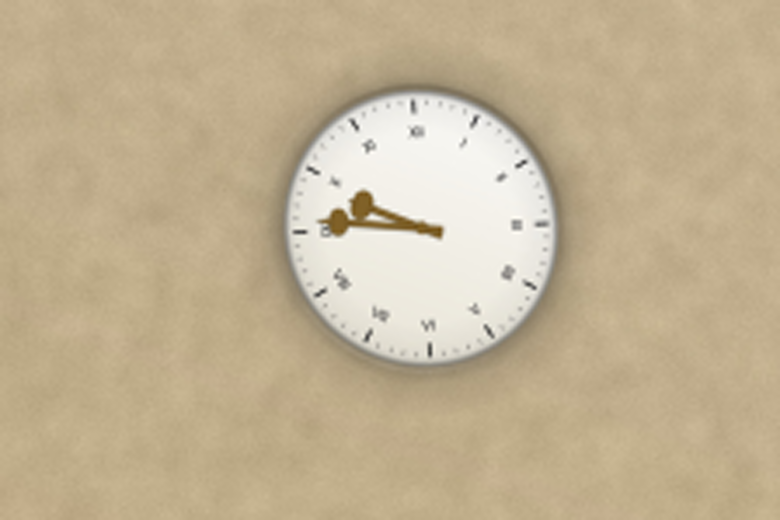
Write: 9 h 46 min
